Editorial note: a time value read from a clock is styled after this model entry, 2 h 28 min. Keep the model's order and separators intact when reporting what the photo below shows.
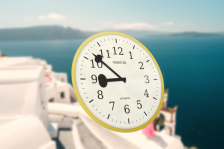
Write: 8 h 52 min
